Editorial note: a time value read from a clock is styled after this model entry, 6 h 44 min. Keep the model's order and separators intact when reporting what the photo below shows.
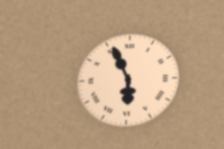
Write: 5 h 56 min
